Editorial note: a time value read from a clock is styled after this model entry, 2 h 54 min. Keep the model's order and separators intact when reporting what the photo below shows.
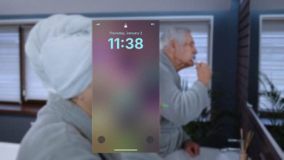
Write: 11 h 38 min
